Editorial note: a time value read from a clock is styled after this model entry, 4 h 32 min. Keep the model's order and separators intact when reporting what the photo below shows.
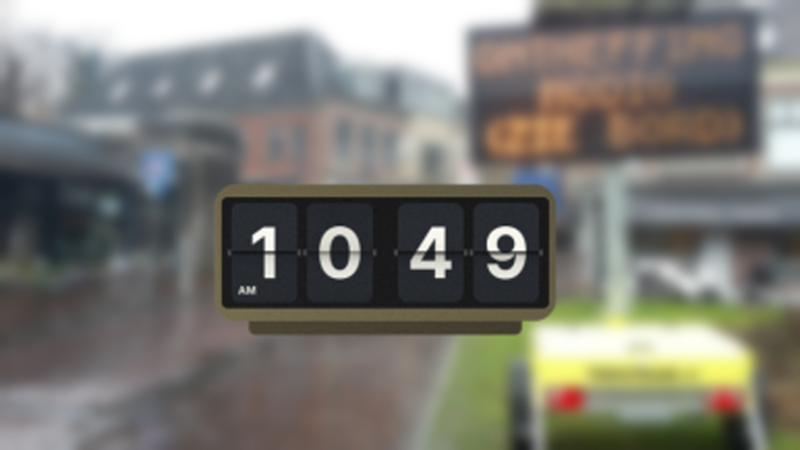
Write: 10 h 49 min
